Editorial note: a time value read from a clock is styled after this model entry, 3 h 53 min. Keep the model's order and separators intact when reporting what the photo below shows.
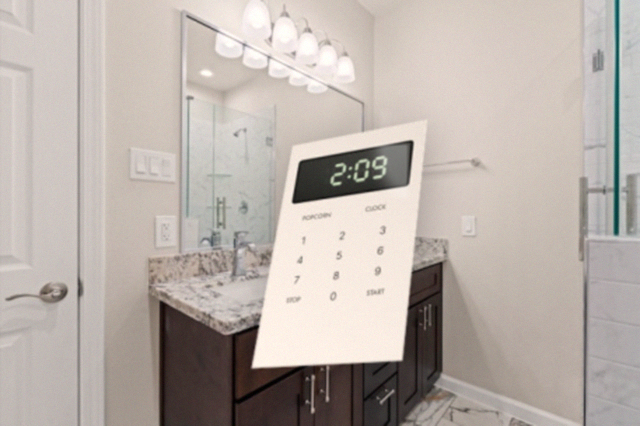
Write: 2 h 09 min
